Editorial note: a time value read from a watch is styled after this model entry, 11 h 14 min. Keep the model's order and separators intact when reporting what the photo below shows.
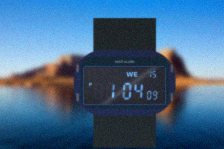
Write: 1 h 04 min
